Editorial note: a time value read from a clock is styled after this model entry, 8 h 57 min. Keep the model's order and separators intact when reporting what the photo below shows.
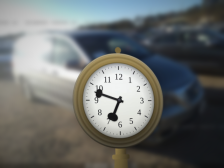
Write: 6 h 48 min
